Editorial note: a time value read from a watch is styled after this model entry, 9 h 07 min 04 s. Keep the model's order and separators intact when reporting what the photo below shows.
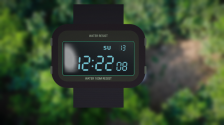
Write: 12 h 22 min 08 s
